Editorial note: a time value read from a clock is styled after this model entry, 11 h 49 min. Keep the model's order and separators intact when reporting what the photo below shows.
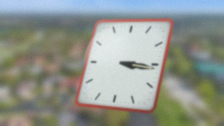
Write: 3 h 16 min
